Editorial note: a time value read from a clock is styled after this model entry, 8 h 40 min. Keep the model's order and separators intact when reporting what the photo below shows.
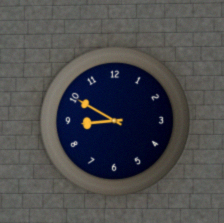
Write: 8 h 50 min
